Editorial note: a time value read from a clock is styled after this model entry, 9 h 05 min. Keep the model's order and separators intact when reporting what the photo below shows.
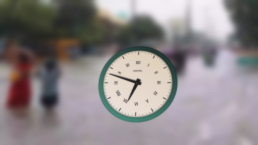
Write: 6 h 48 min
